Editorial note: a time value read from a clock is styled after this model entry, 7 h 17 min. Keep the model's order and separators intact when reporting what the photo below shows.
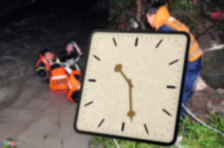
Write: 10 h 28 min
